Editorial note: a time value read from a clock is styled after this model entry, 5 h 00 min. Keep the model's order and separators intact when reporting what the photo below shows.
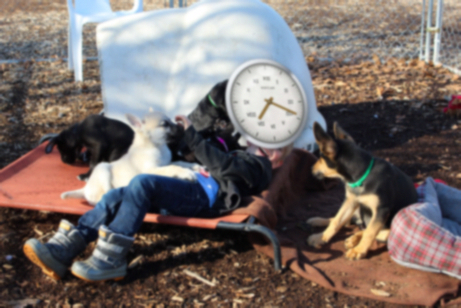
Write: 7 h 19 min
